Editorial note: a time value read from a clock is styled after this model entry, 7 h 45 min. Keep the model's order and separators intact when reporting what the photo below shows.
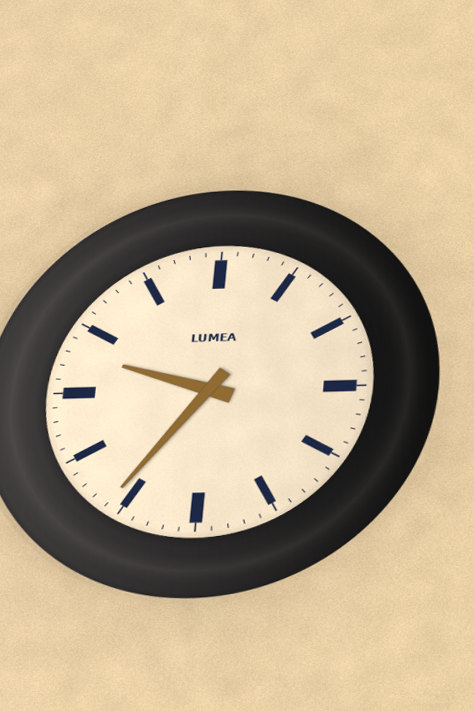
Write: 9 h 36 min
